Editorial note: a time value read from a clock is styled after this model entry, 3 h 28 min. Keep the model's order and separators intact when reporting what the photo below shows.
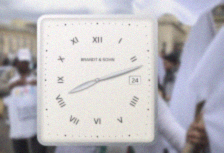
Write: 8 h 12 min
